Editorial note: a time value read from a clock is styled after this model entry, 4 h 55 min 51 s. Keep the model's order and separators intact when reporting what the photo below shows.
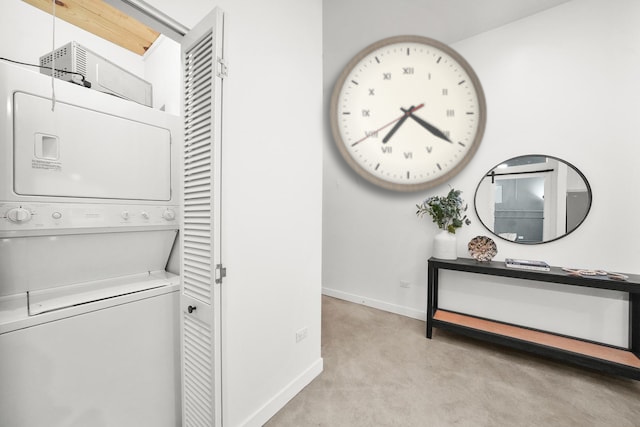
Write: 7 h 20 min 40 s
